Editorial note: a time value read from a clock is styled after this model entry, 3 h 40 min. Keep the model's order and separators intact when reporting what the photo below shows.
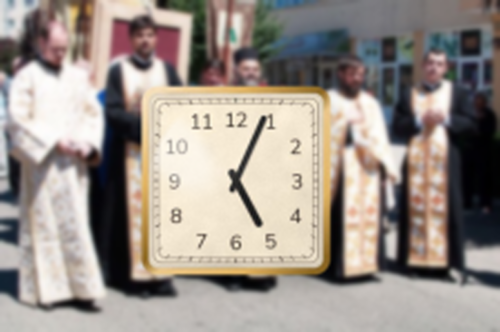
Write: 5 h 04 min
